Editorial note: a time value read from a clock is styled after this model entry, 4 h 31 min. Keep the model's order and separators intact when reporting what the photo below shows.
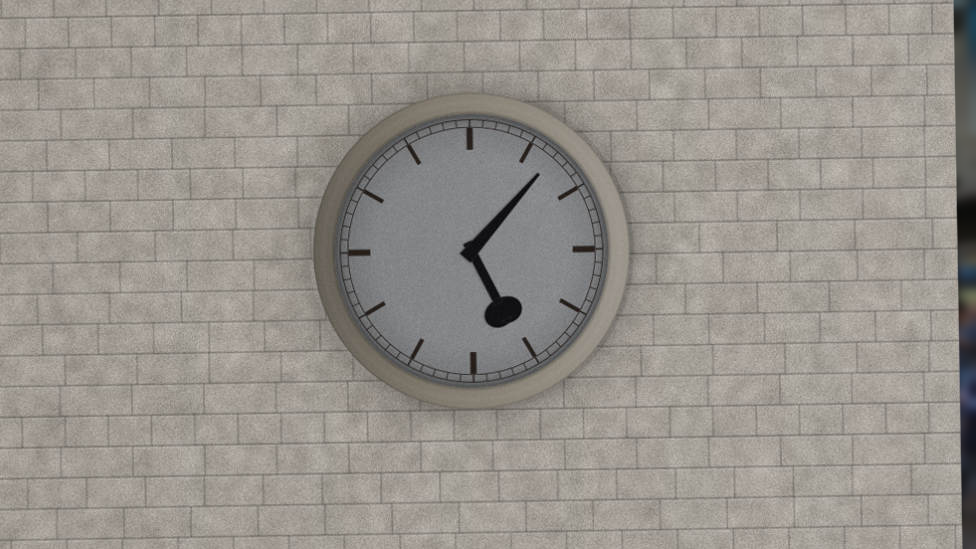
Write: 5 h 07 min
